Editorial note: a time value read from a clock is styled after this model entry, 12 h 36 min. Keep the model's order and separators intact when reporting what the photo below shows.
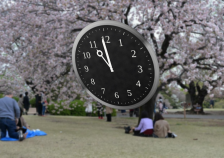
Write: 10 h 59 min
